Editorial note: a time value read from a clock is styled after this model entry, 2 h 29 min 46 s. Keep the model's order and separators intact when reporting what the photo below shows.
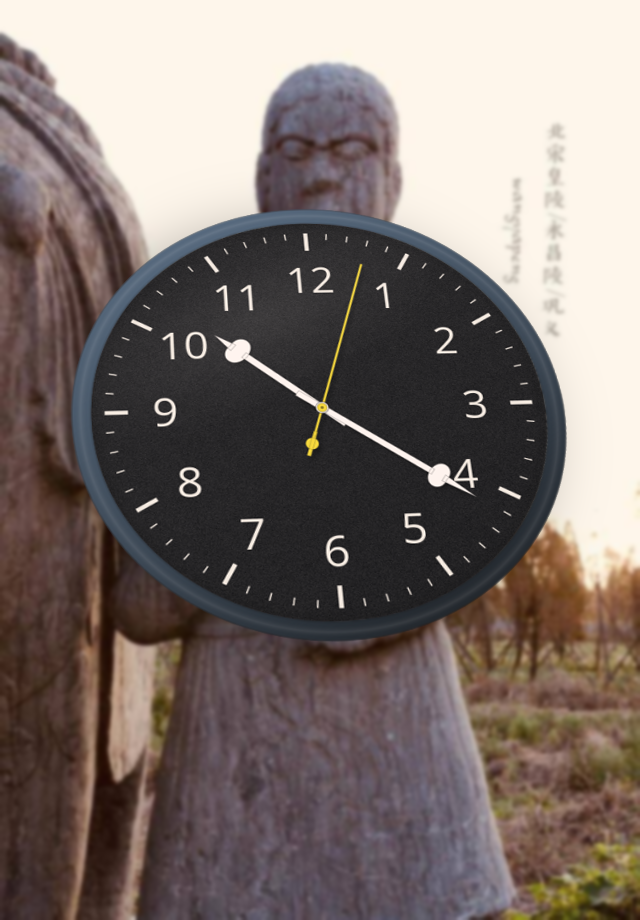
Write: 10 h 21 min 03 s
